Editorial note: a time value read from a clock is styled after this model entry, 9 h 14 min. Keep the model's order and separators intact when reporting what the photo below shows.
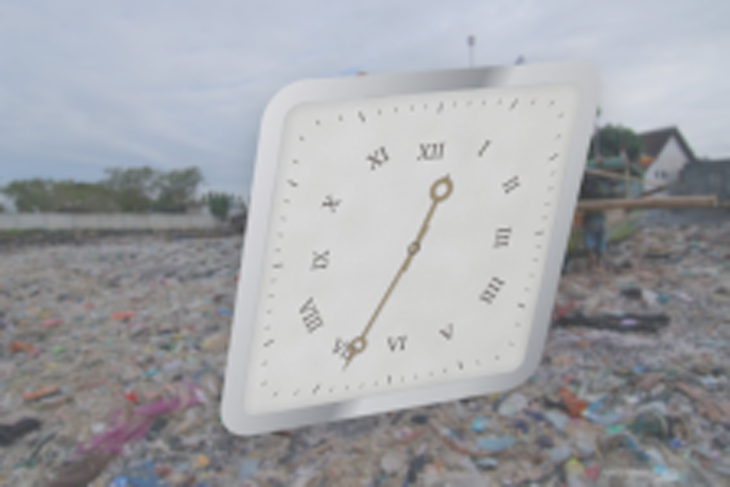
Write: 12 h 34 min
